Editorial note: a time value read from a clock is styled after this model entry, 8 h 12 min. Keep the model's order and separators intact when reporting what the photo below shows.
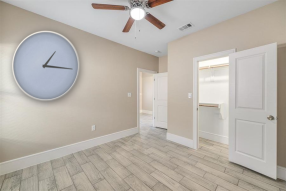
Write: 1 h 16 min
